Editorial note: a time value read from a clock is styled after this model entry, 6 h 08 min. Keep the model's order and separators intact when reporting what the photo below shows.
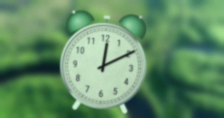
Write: 12 h 10 min
